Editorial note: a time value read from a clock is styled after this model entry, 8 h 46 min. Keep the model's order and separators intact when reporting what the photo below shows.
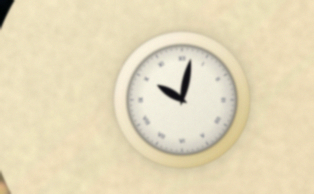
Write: 10 h 02 min
